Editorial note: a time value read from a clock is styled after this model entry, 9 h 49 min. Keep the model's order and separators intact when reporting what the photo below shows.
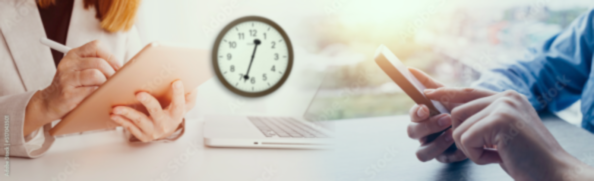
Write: 12 h 33 min
